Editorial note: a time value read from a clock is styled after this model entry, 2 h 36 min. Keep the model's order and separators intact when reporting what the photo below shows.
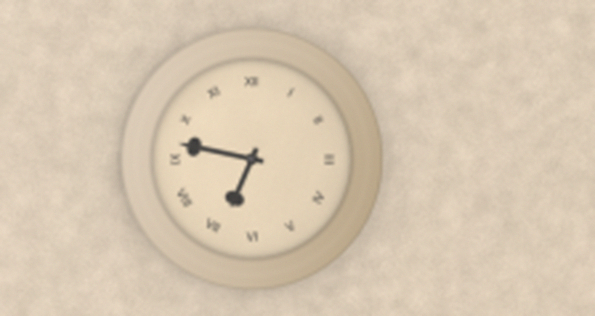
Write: 6 h 47 min
